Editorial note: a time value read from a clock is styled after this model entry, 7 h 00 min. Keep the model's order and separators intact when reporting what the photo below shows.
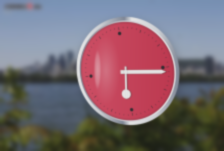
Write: 6 h 16 min
